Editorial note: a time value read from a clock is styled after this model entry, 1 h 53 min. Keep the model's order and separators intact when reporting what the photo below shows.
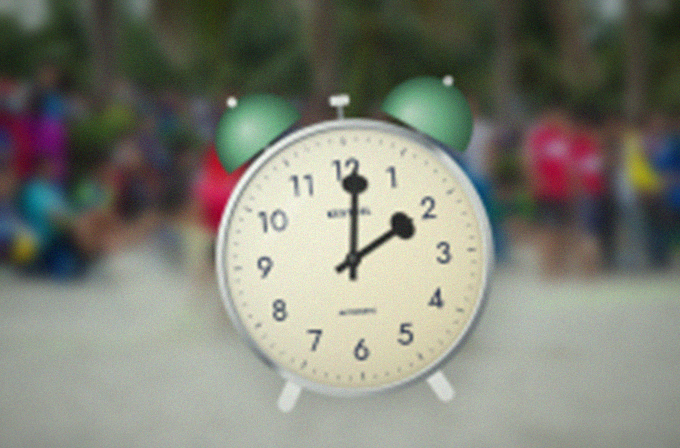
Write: 2 h 01 min
